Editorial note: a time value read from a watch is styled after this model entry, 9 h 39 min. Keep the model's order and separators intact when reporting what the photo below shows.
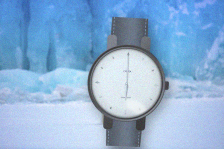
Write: 6 h 00 min
